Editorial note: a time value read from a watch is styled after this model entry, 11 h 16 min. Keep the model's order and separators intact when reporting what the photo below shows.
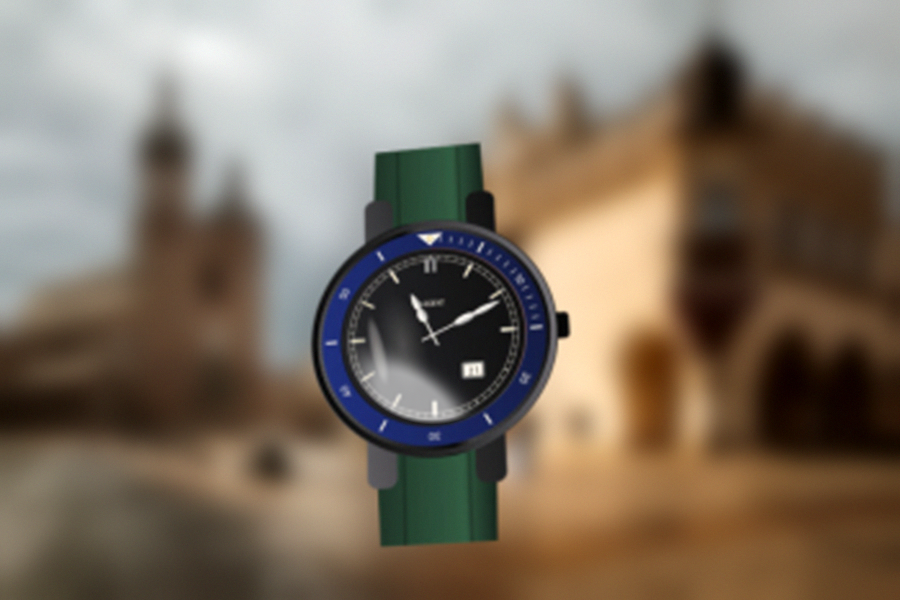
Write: 11 h 11 min
